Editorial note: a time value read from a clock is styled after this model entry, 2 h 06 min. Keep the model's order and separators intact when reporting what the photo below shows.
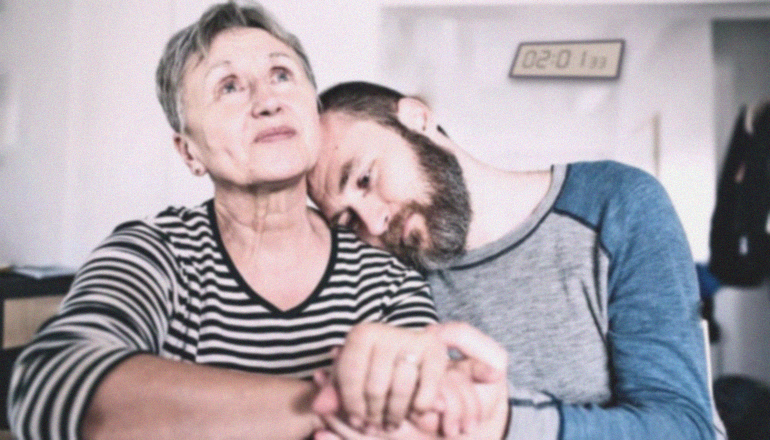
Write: 2 h 01 min
